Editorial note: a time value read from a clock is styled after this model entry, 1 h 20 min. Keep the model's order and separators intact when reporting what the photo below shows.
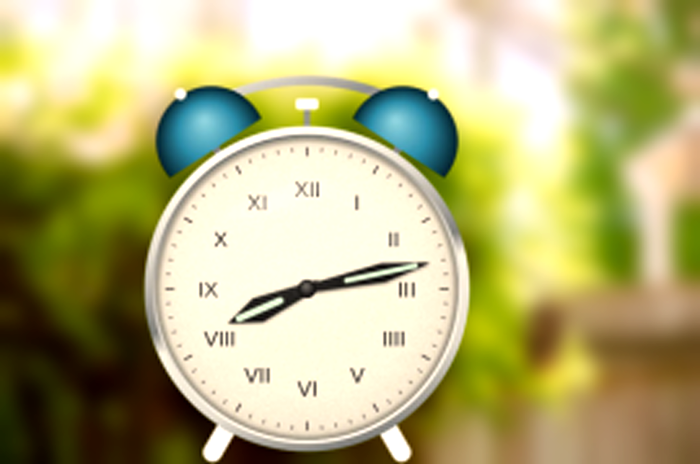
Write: 8 h 13 min
